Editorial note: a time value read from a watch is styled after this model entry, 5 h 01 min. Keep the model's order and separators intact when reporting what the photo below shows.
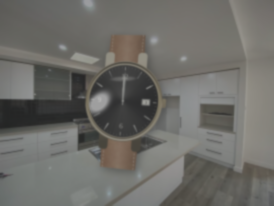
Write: 12 h 00 min
